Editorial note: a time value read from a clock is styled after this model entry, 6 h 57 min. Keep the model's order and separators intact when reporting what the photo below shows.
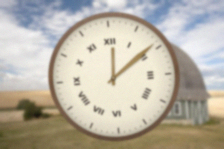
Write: 12 h 09 min
